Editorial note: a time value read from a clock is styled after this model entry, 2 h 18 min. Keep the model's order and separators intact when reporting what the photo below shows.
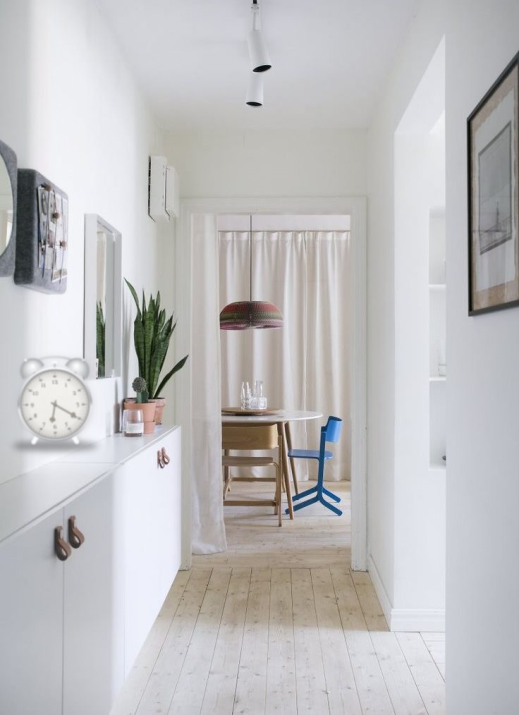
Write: 6 h 20 min
